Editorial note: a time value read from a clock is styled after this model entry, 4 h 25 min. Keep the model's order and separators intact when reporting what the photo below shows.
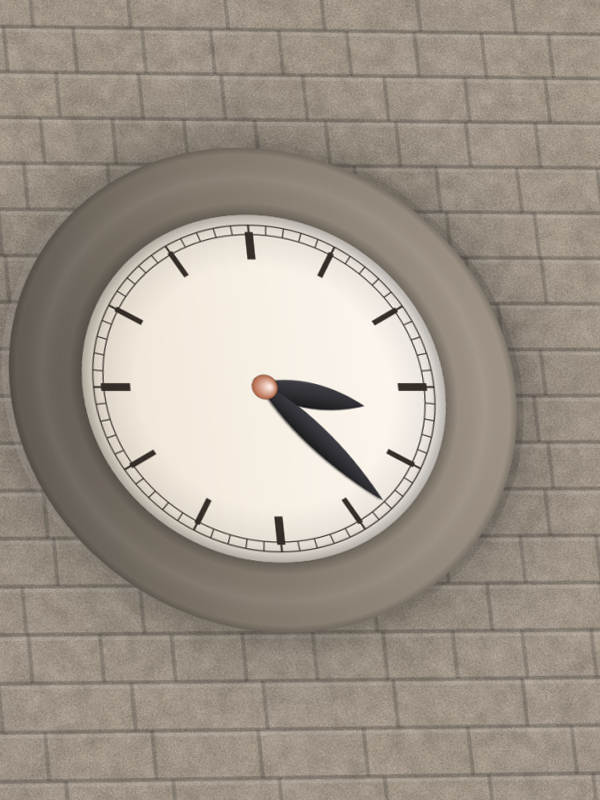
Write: 3 h 23 min
